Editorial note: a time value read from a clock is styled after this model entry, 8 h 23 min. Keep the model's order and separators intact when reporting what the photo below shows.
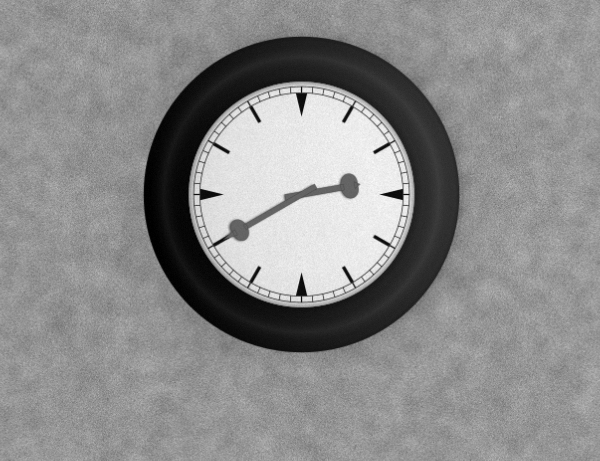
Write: 2 h 40 min
